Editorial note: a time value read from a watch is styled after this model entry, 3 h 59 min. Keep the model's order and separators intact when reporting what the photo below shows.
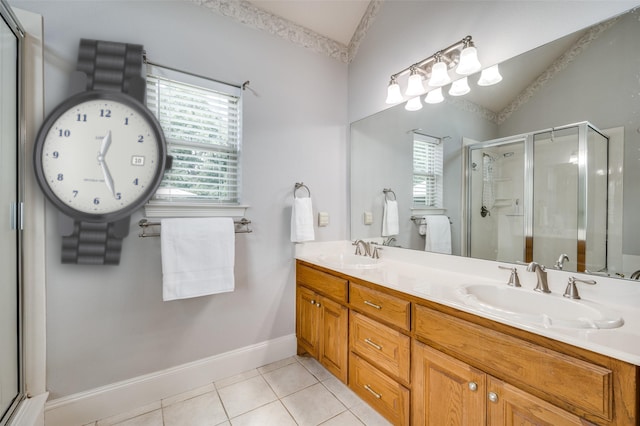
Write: 12 h 26 min
